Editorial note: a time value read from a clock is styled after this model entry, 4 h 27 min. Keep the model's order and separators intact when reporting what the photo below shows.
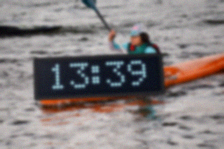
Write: 13 h 39 min
